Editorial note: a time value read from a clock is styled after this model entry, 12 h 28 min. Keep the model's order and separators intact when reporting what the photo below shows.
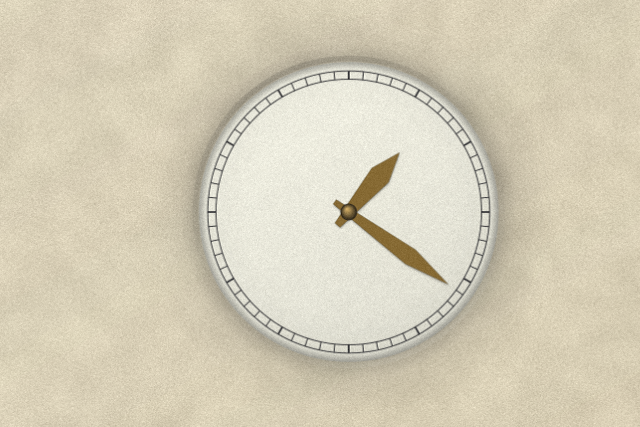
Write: 1 h 21 min
